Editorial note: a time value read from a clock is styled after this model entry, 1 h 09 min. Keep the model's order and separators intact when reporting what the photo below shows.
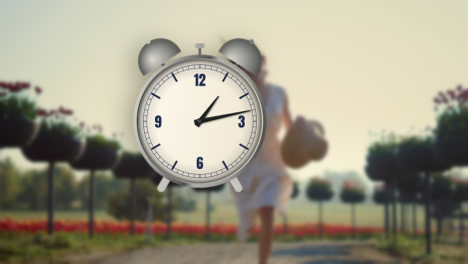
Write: 1 h 13 min
